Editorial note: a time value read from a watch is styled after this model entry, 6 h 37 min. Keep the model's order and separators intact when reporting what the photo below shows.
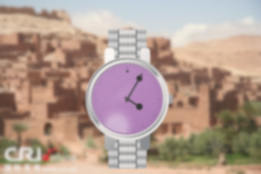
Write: 4 h 05 min
